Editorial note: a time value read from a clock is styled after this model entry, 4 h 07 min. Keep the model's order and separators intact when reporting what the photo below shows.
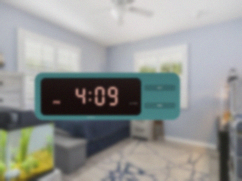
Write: 4 h 09 min
